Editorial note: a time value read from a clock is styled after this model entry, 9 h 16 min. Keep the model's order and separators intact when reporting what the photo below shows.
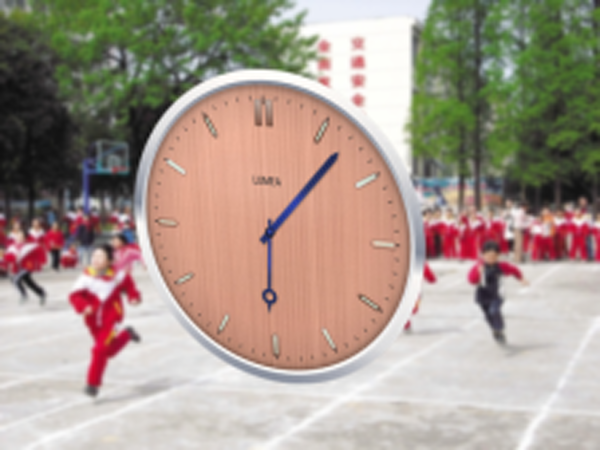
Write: 6 h 07 min
